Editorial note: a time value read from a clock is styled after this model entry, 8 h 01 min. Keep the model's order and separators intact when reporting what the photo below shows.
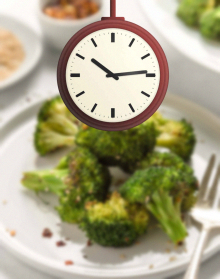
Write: 10 h 14 min
